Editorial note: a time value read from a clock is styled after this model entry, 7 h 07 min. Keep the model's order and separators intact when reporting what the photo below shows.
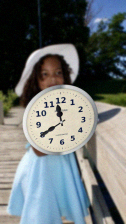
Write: 11 h 40 min
